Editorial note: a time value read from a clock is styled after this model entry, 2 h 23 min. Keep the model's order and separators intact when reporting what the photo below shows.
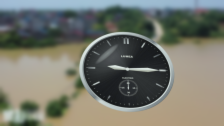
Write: 9 h 15 min
